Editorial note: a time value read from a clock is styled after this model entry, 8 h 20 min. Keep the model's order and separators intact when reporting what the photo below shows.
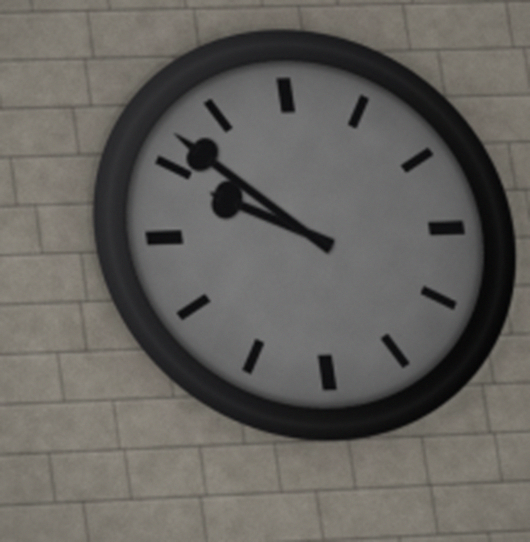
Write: 9 h 52 min
